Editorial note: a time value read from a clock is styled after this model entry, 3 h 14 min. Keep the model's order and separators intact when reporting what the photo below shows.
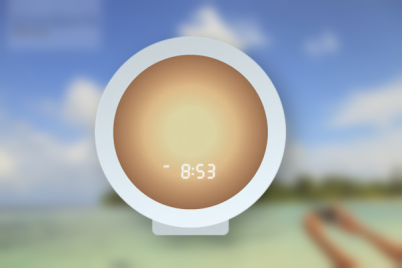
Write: 8 h 53 min
